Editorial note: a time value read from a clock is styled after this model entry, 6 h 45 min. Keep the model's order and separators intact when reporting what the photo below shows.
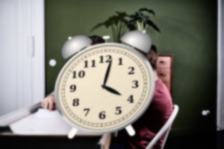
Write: 4 h 02 min
